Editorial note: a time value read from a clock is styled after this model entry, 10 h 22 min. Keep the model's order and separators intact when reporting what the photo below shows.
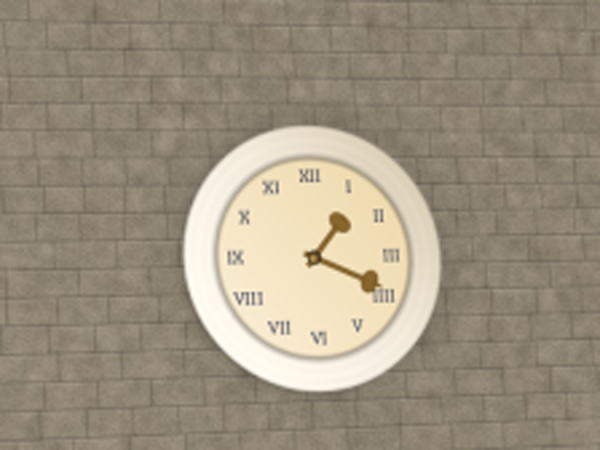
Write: 1 h 19 min
